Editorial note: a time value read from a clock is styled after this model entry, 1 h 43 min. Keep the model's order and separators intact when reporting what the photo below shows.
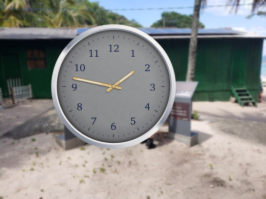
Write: 1 h 47 min
